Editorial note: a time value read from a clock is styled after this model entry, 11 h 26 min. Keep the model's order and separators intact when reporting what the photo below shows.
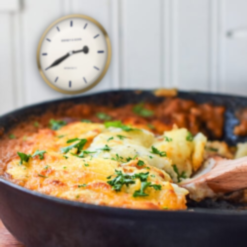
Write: 2 h 40 min
